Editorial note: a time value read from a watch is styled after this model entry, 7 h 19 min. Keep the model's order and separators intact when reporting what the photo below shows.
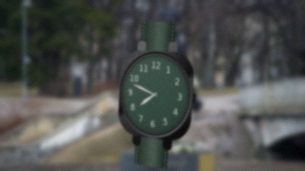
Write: 7 h 48 min
